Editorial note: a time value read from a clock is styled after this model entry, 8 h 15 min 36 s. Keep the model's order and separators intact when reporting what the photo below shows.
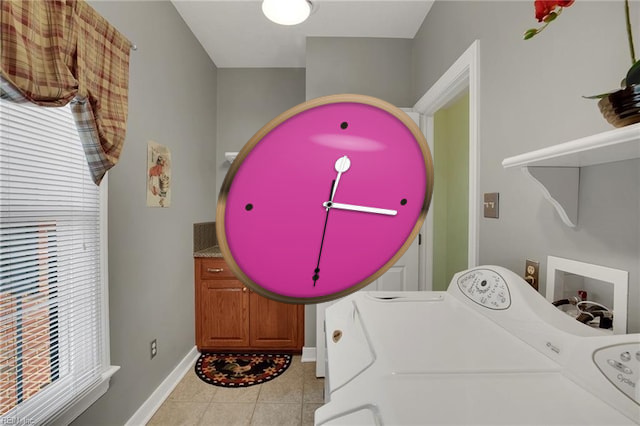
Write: 12 h 16 min 30 s
